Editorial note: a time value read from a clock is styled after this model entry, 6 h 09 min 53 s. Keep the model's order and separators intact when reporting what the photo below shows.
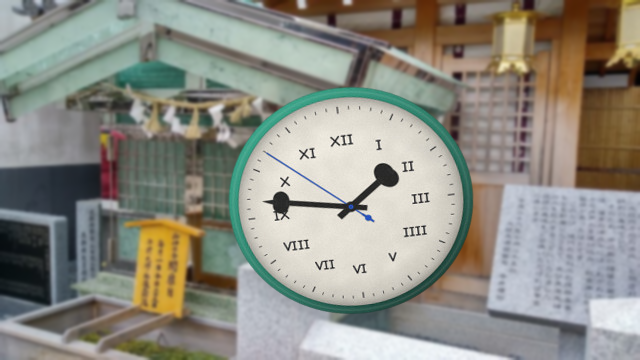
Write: 1 h 46 min 52 s
